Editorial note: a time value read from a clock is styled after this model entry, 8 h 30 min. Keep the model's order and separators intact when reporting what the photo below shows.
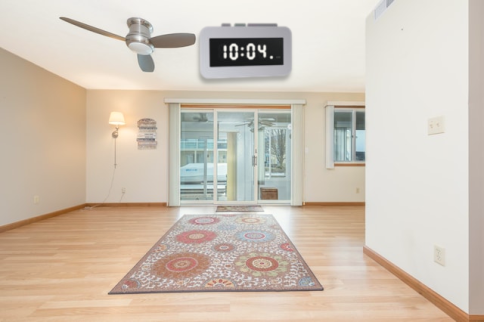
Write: 10 h 04 min
